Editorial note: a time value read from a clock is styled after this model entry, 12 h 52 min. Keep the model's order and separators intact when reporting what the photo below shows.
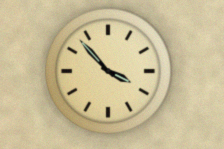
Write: 3 h 53 min
